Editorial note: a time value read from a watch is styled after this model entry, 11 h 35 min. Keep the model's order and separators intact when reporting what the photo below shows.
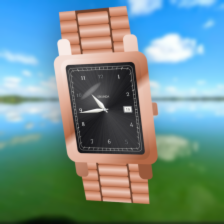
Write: 10 h 44 min
